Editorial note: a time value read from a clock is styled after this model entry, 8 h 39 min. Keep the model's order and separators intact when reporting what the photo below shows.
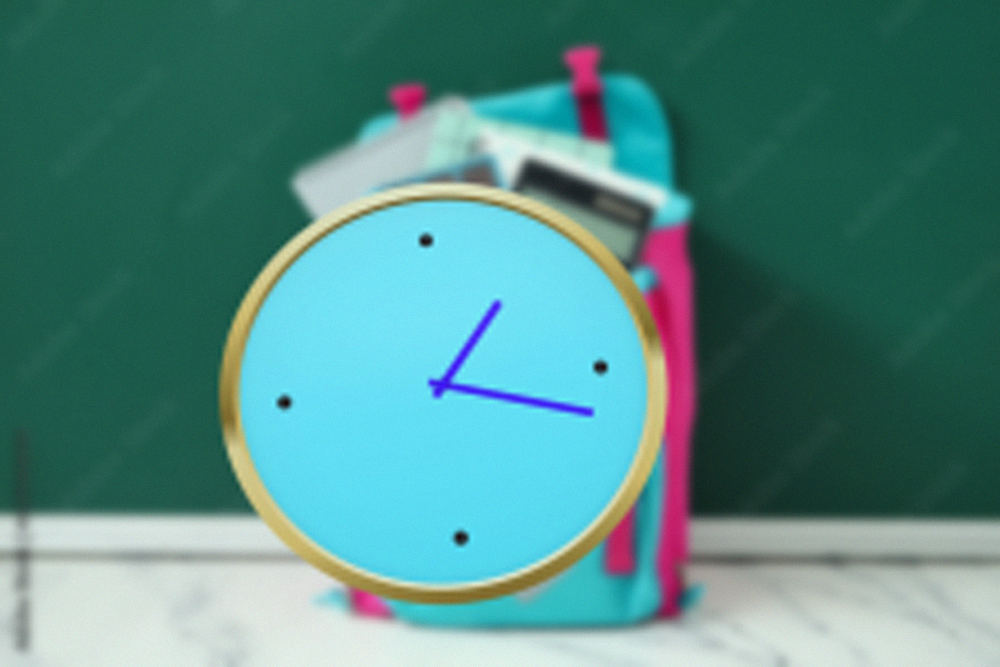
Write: 1 h 18 min
